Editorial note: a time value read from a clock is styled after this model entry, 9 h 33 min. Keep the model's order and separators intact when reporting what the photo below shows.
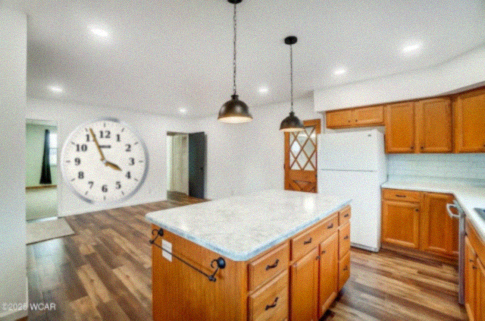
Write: 3 h 56 min
